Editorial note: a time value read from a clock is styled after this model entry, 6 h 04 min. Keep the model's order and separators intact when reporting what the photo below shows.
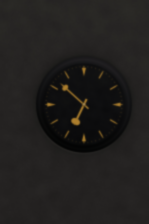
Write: 6 h 52 min
